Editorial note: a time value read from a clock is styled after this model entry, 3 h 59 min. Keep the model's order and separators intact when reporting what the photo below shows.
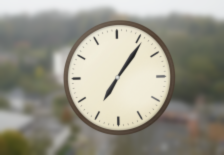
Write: 7 h 06 min
